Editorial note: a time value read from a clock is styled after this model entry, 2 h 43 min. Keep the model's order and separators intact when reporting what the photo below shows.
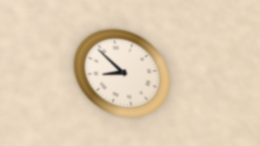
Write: 8 h 54 min
